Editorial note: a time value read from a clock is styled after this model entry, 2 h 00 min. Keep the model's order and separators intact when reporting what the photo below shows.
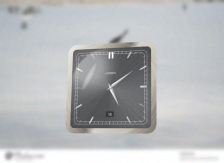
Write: 5 h 09 min
